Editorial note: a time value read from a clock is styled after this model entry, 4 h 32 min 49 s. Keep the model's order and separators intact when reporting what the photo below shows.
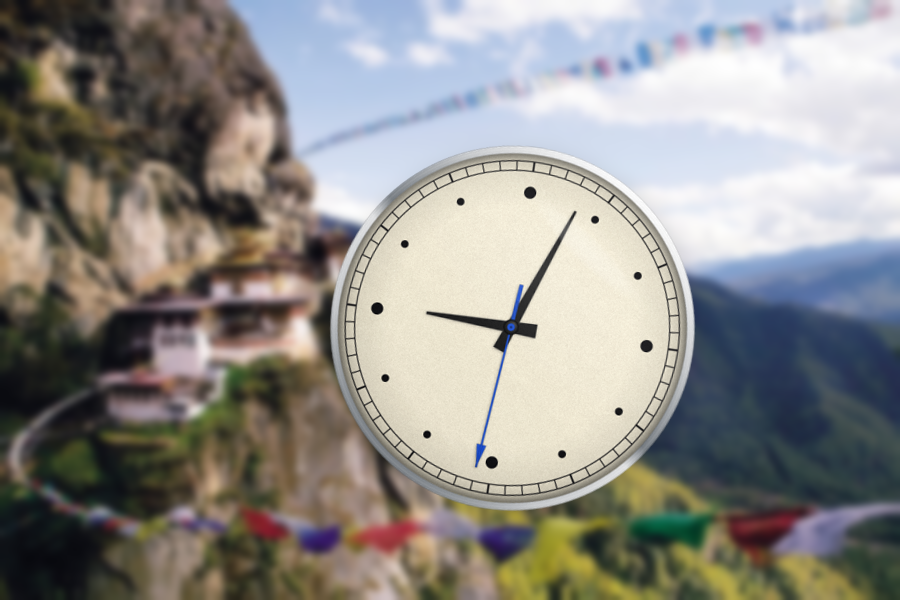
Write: 9 h 03 min 31 s
